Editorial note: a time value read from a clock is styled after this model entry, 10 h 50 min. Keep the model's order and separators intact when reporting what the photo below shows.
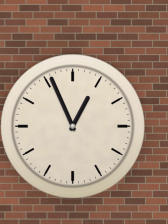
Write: 12 h 56 min
